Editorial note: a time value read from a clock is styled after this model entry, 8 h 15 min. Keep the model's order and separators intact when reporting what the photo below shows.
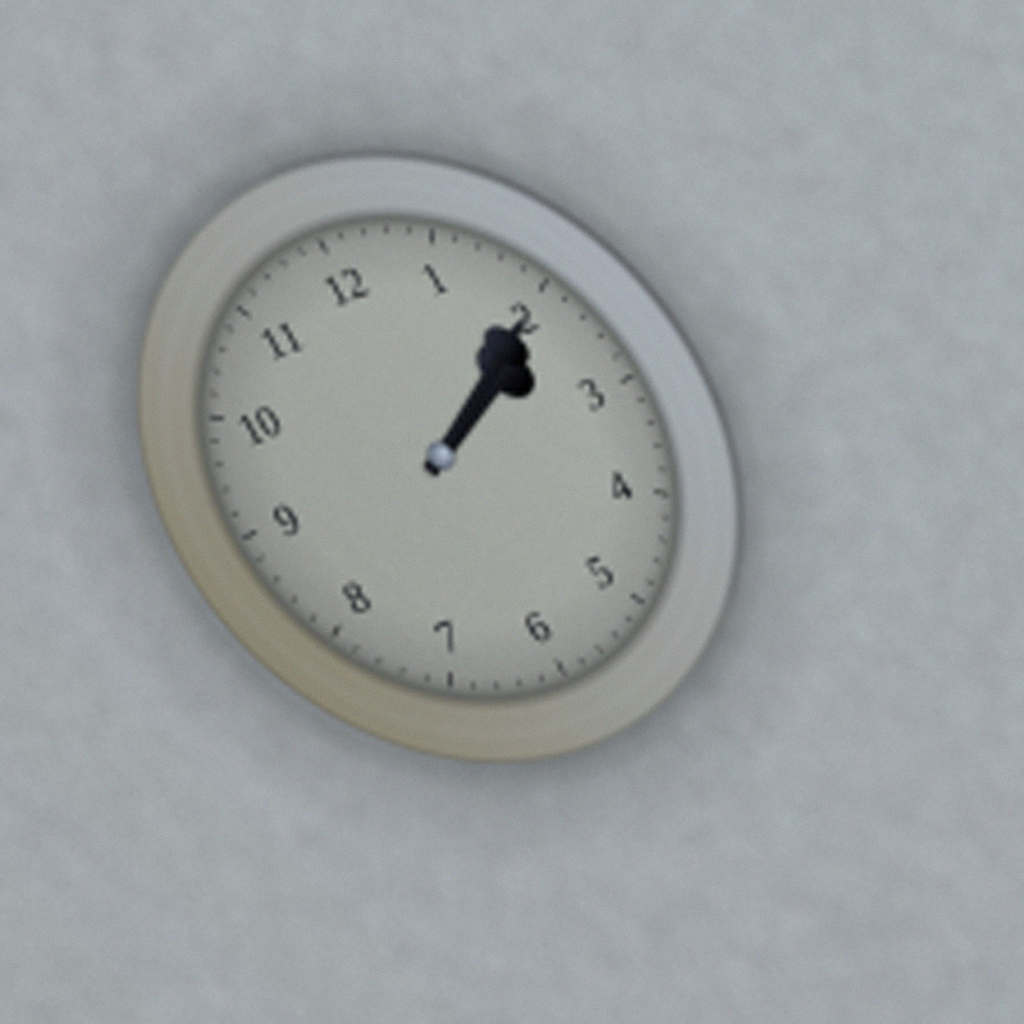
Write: 2 h 10 min
